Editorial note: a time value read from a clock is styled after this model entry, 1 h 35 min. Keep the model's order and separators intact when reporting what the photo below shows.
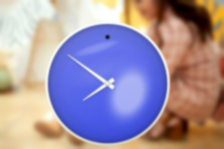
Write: 7 h 51 min
